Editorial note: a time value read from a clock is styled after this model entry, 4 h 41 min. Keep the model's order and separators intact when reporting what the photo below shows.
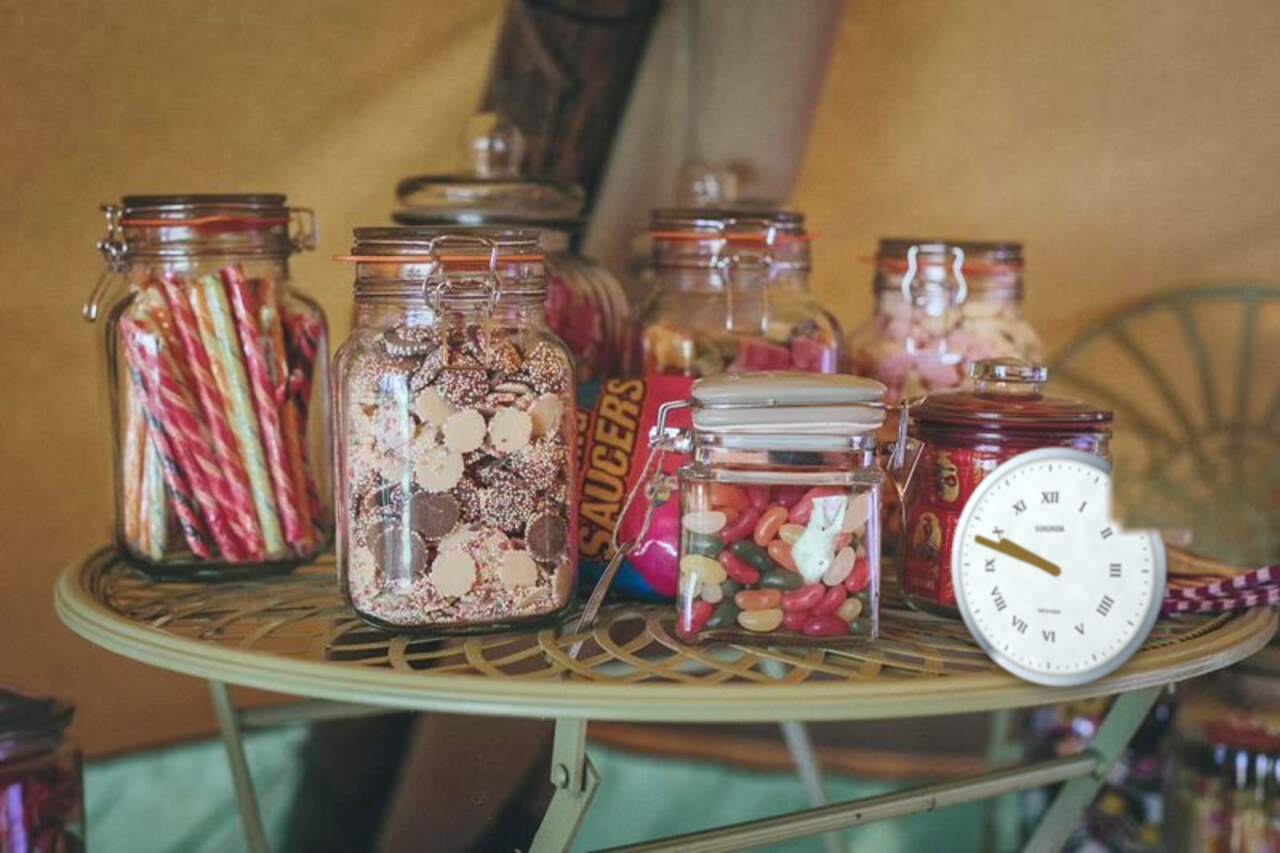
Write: 9 h 48 min
